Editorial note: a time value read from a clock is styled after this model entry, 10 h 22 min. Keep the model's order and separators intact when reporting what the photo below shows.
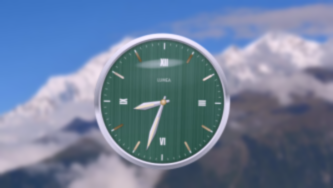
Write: 8 h 33 min
